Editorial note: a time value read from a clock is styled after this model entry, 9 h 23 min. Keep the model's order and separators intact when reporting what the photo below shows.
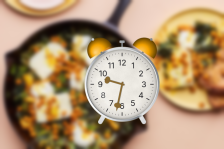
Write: 9 h 32 min
